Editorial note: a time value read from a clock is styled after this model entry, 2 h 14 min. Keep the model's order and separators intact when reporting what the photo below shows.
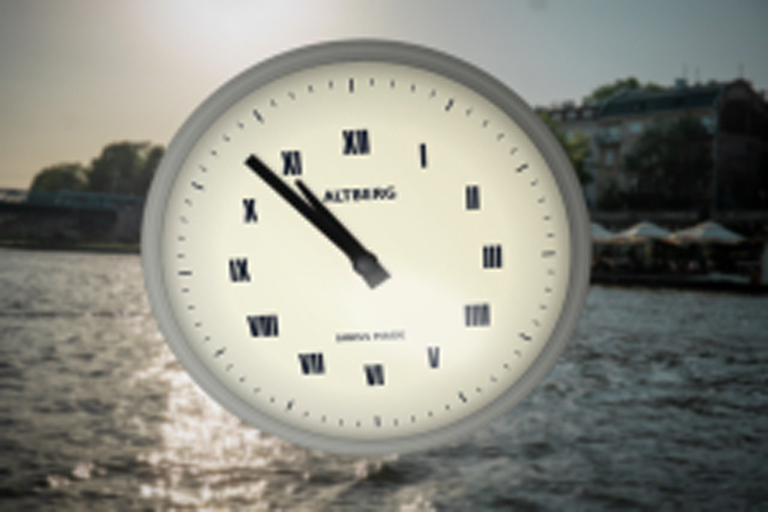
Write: 10 h 53 min
